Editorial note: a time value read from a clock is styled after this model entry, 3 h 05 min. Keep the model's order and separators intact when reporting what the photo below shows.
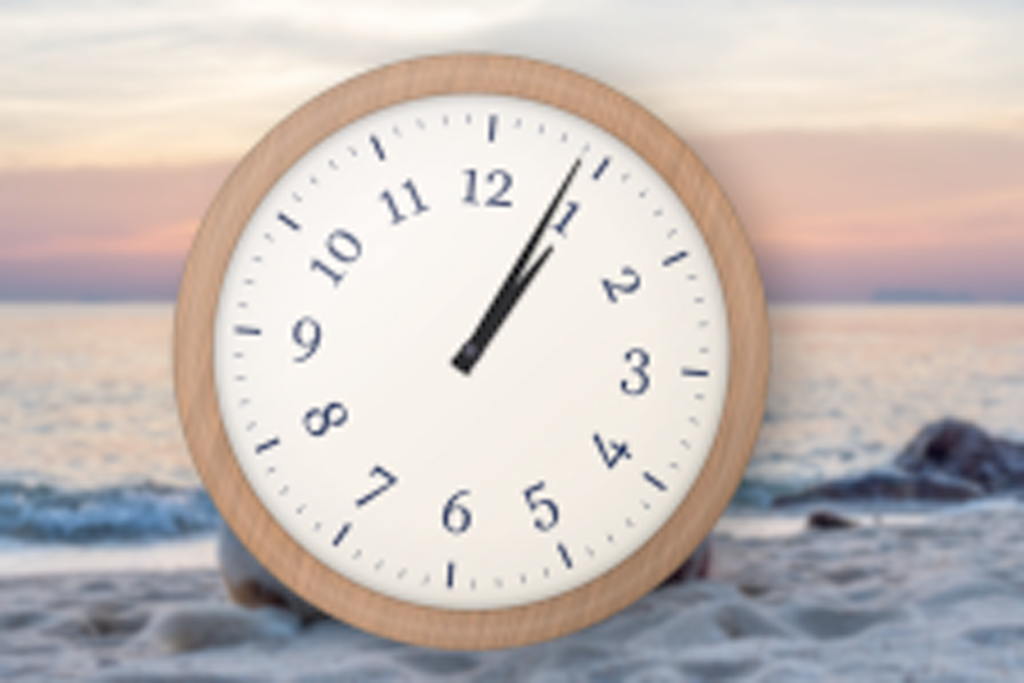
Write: 1 h 04 min
